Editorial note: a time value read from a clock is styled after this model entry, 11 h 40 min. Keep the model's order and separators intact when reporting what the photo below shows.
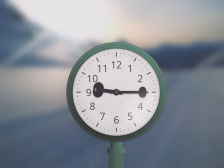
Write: 9 h 15 min
